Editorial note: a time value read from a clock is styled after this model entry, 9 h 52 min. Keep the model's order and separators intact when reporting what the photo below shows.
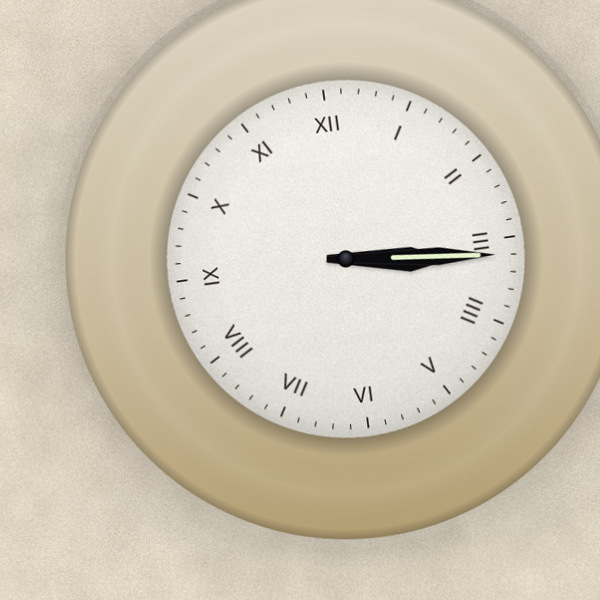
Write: 3 h 16 min
